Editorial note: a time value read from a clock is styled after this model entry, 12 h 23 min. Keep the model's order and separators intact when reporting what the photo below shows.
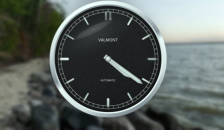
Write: 4 h 21 min
